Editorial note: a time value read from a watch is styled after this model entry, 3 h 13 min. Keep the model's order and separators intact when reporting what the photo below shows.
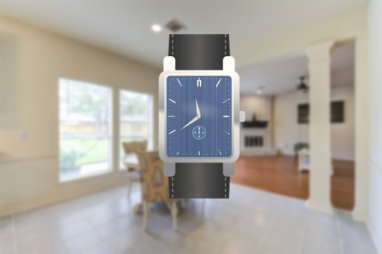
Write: 11 h 39 min
